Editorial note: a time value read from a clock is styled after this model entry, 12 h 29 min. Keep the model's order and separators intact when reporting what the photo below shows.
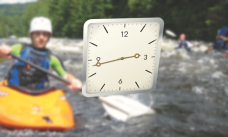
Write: 2 h 43 min
